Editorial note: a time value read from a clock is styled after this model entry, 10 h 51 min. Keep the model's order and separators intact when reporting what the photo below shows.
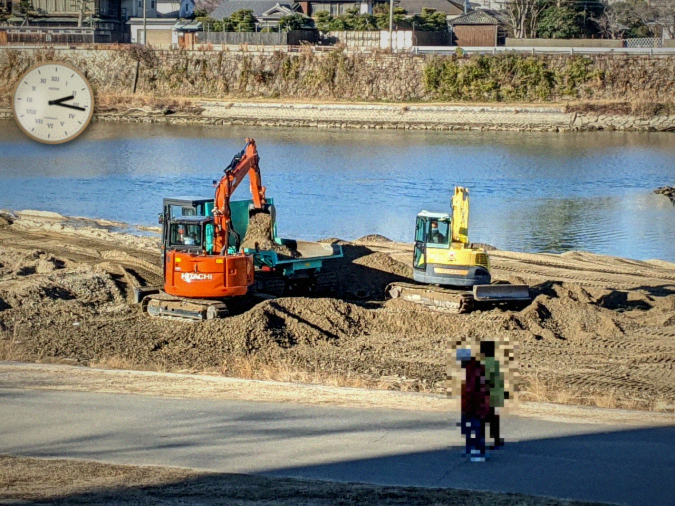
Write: 2 h 16 min
